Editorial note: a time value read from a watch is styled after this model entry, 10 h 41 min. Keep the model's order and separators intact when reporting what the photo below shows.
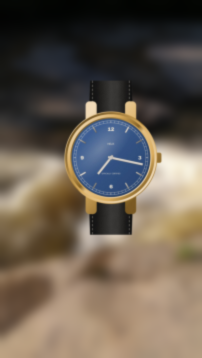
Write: 7 h 17 min
